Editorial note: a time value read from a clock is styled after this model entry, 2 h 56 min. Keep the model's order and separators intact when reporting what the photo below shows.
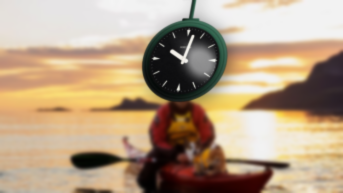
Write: 10 h 02 min
